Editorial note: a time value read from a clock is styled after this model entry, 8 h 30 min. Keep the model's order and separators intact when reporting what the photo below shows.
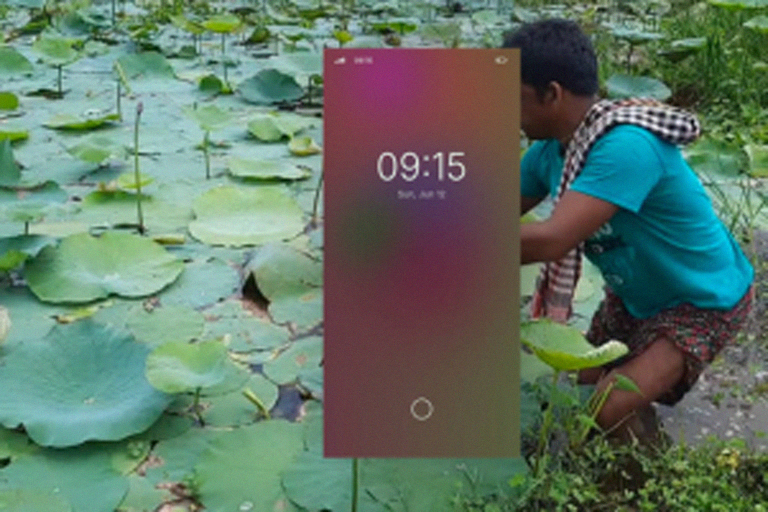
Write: 9 h 15 min
